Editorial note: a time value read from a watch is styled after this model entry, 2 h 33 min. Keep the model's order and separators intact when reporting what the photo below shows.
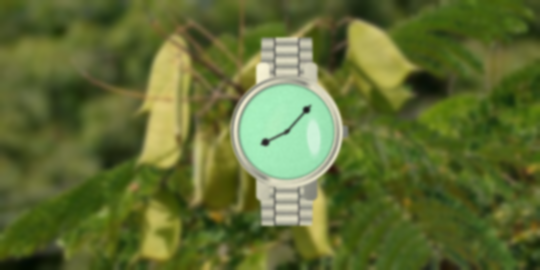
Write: 8 h 07 min
